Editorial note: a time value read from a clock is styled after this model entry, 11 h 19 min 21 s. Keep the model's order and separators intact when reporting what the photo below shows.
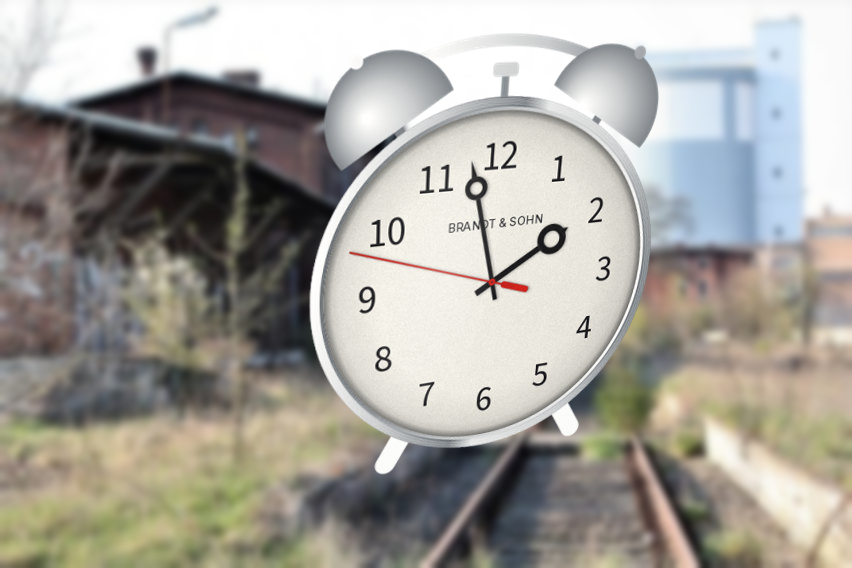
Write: 1 h 57 min 48 s
